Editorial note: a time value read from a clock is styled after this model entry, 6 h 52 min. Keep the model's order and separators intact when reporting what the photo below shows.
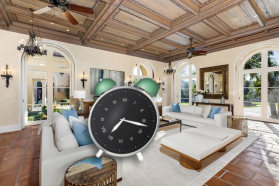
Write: 7 h 17 min
